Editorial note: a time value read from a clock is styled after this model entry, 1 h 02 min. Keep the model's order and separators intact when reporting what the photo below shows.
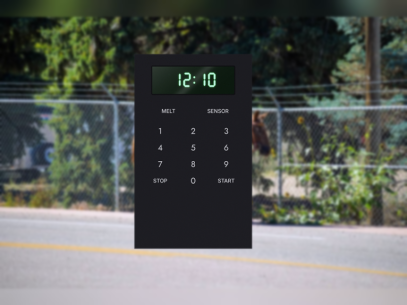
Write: 12 h 10 min
